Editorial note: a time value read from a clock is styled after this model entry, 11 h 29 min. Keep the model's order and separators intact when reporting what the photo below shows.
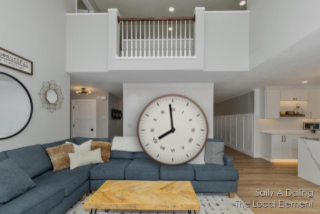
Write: 7 h 59 min
